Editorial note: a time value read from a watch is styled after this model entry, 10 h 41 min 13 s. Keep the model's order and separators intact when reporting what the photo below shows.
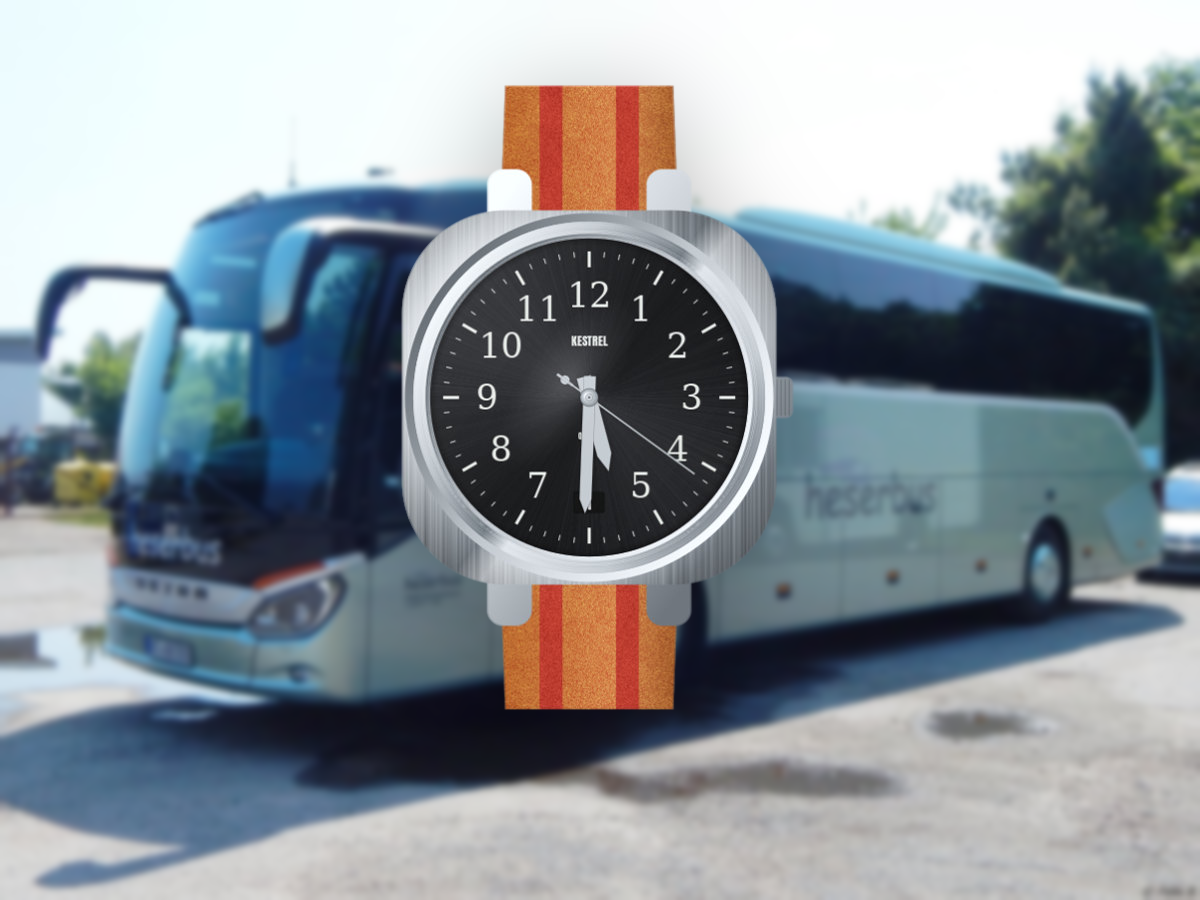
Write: 5 h 30 min 21 s
